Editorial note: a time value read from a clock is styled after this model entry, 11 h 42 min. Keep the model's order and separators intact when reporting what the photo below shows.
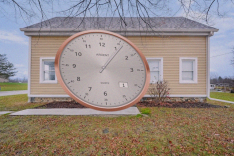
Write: 1 h 06 min
